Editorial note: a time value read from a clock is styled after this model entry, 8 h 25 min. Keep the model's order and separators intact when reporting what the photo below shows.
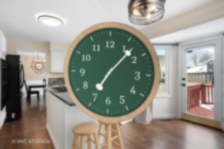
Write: 7 h 07 min
